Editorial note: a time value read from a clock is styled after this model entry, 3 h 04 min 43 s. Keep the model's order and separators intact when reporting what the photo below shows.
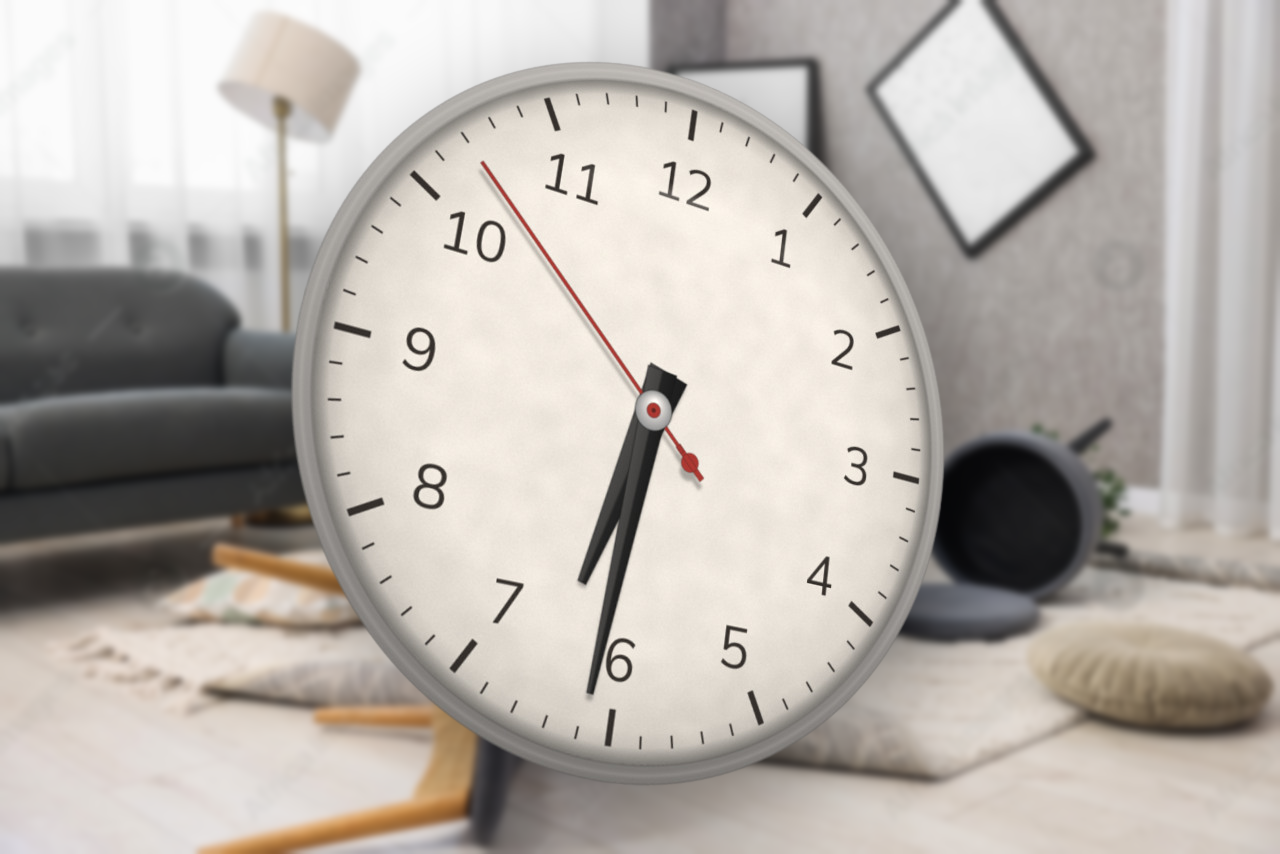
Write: 6 h 30 min 52 s
